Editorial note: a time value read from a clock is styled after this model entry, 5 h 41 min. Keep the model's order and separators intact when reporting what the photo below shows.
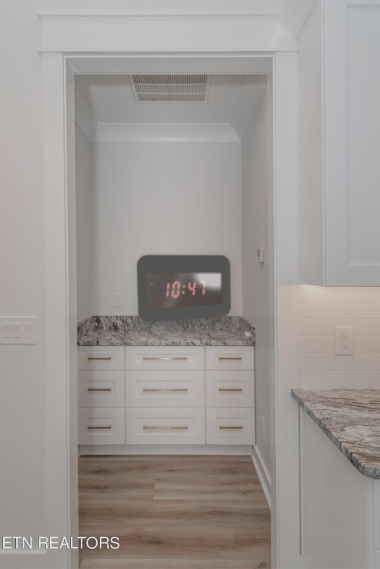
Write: 10 h 47 min
